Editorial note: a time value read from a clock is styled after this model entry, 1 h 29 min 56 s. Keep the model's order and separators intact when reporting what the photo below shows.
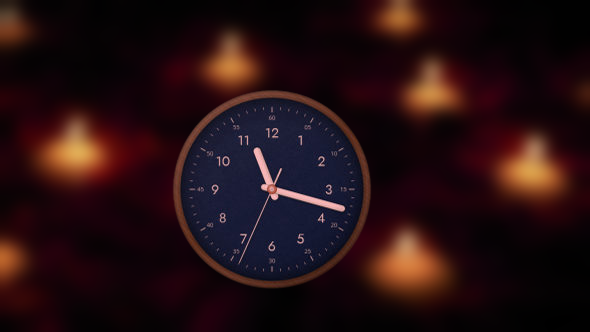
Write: 11 h 17 min 34 s
